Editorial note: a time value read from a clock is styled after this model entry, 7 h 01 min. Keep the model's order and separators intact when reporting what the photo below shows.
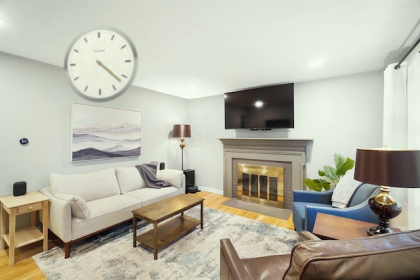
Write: 4 h 22 min
